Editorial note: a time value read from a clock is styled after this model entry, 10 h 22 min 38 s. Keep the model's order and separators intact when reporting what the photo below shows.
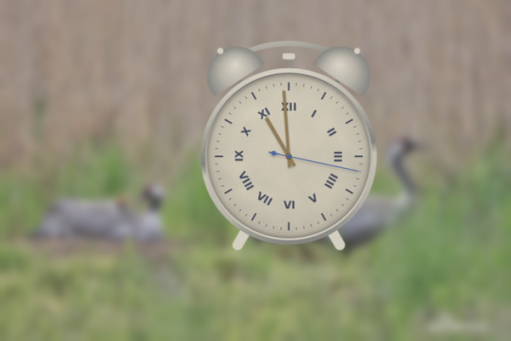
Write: 10 h 59 min 17 s
